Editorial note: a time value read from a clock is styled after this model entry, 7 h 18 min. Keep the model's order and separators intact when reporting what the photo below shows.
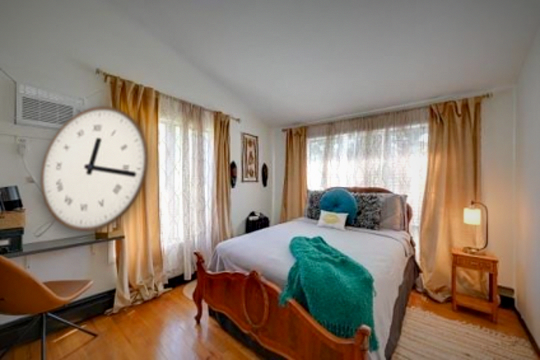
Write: 12 h 16 min
